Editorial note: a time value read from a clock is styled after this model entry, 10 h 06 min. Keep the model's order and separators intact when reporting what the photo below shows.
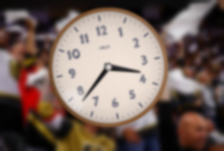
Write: 3 h 38 min
